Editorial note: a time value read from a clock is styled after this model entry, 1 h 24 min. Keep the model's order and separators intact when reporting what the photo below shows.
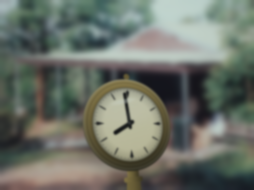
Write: 7 h 59 min
